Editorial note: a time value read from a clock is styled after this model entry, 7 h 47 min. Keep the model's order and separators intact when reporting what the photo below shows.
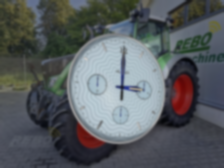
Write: 3 h 00 min
